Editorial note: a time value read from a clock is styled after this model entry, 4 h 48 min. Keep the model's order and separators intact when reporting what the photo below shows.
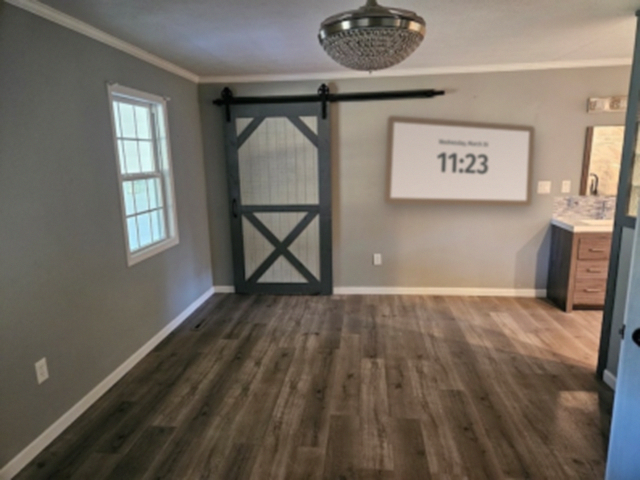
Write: 11 h 23 min
